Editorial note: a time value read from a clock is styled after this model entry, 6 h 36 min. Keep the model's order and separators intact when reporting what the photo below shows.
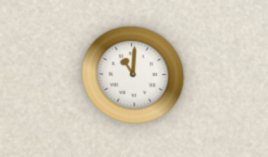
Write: 11 h 01 min
